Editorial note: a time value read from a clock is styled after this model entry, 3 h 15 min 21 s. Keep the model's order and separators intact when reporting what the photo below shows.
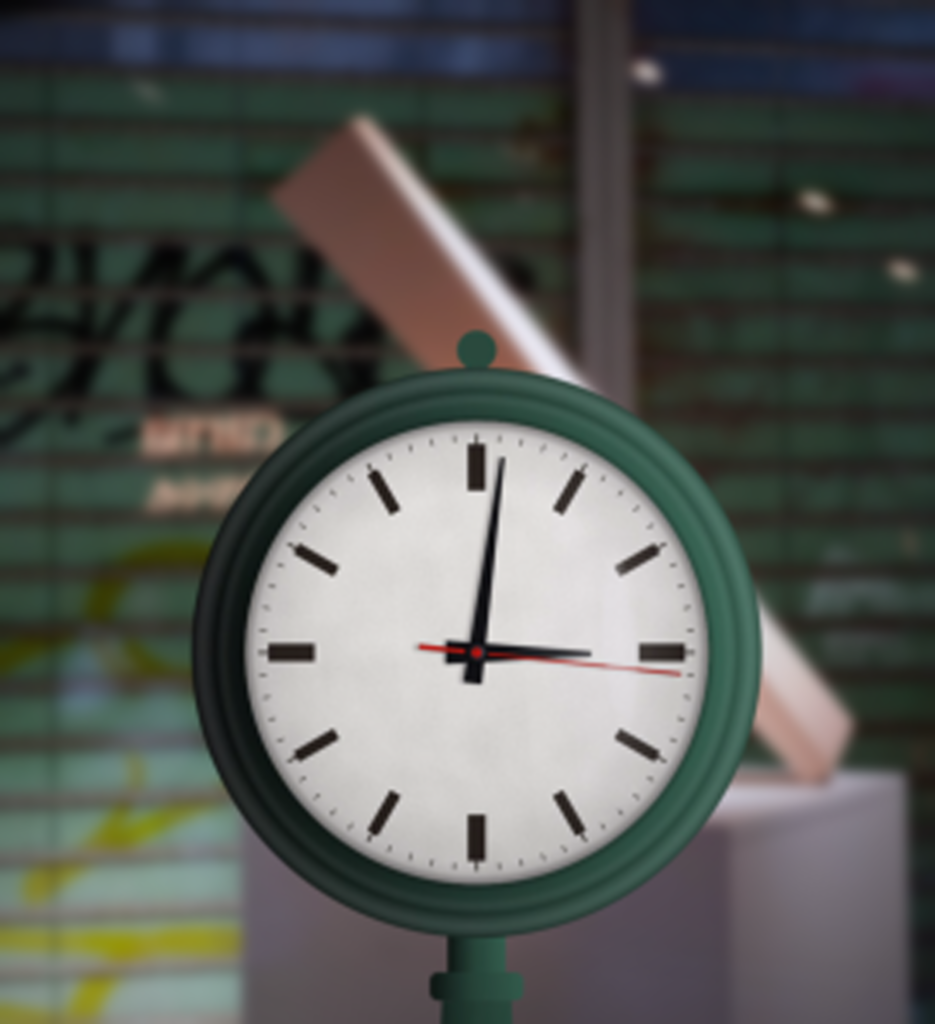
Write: 3 h 01 min 16 s
